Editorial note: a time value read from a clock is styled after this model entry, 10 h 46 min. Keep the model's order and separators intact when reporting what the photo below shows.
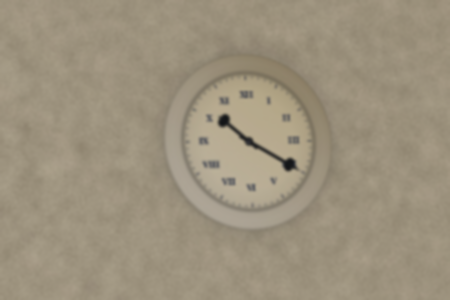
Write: 10 h 20 min
